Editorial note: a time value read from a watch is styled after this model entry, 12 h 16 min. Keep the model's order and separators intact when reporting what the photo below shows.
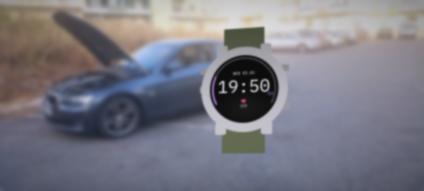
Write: 19 h 50 min
